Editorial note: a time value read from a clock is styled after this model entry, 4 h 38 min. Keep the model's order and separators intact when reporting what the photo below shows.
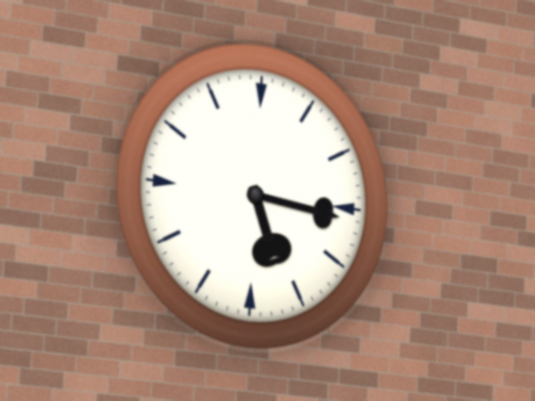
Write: 5 h 16 min
